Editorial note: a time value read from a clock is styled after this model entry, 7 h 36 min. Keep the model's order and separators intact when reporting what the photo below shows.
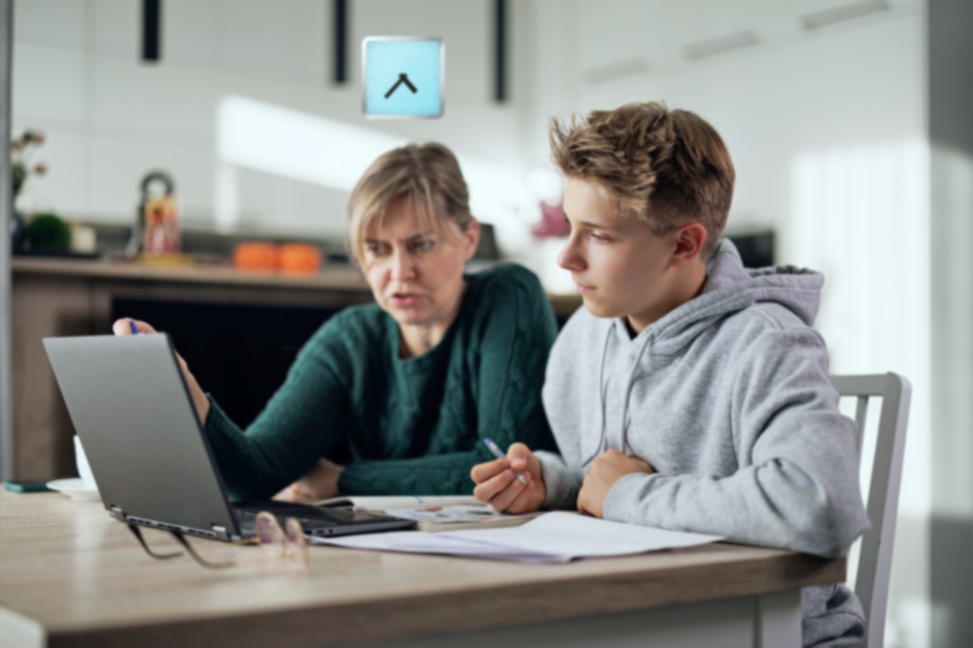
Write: 4 h 37 min
